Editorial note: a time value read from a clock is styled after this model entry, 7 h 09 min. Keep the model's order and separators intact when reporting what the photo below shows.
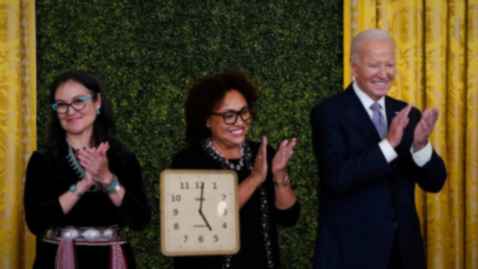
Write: 5 h 01 min
